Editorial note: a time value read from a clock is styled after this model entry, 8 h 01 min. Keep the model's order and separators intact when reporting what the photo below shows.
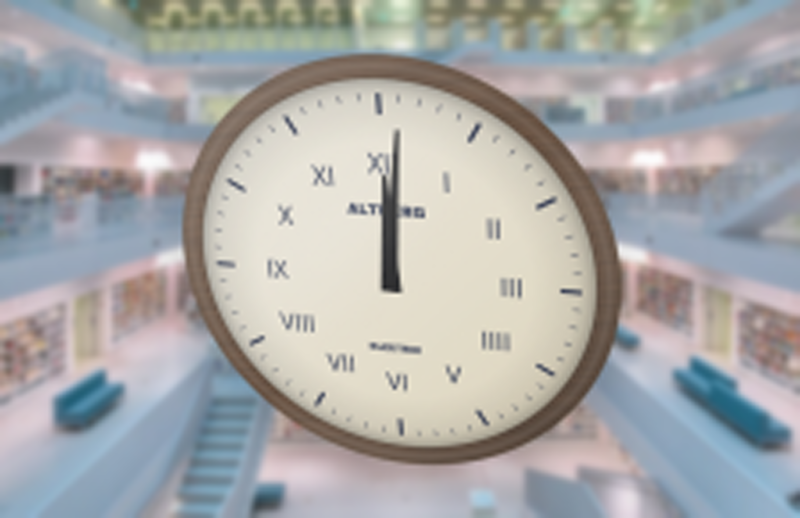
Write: 12 h 01 min
